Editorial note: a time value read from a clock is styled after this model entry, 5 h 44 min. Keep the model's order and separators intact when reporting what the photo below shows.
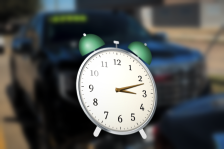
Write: 3 h 12 min
